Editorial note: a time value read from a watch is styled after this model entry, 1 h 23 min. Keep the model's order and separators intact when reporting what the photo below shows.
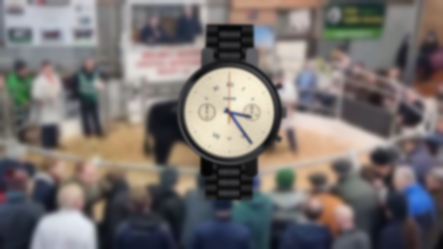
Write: 3 h 24 min
